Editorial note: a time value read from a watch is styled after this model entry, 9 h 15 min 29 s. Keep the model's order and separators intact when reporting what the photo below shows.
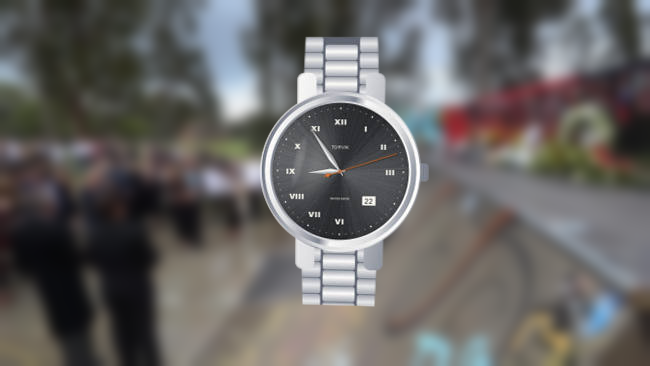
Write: 8 h 54 min 12 s
